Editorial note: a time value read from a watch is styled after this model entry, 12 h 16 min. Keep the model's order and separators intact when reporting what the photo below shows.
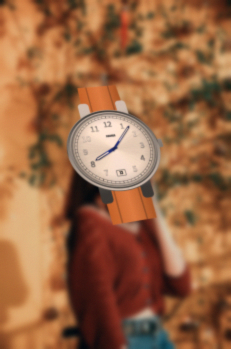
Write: 8 h 07 min
